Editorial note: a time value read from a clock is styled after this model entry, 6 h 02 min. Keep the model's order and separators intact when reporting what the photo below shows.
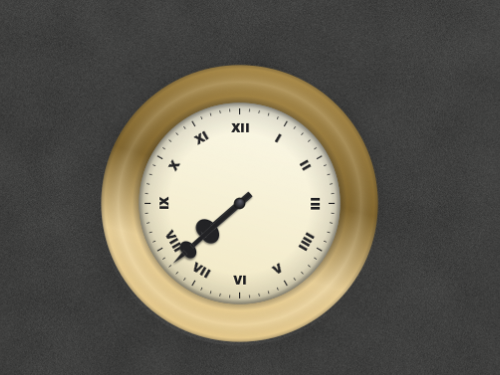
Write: 7 h 38 min
